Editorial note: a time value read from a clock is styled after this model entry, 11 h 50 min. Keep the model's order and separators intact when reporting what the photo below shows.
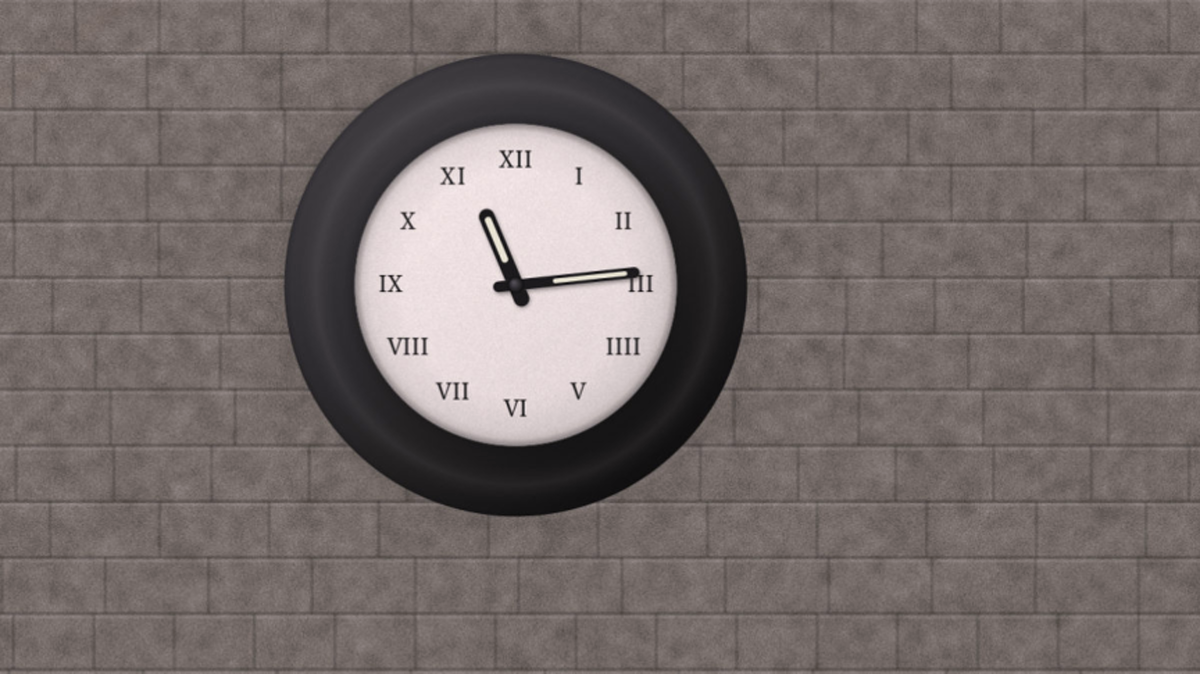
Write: 11 h 14 min
